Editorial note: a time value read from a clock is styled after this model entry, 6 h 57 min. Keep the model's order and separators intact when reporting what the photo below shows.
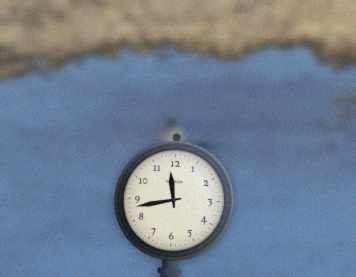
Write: 11 h 43 min
